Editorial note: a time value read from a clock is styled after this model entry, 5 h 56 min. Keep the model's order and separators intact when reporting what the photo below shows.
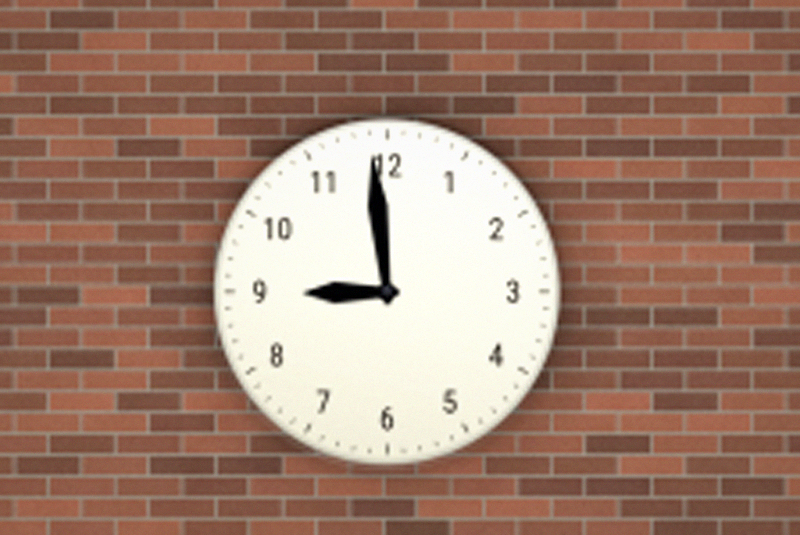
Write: 8 h 59 min
